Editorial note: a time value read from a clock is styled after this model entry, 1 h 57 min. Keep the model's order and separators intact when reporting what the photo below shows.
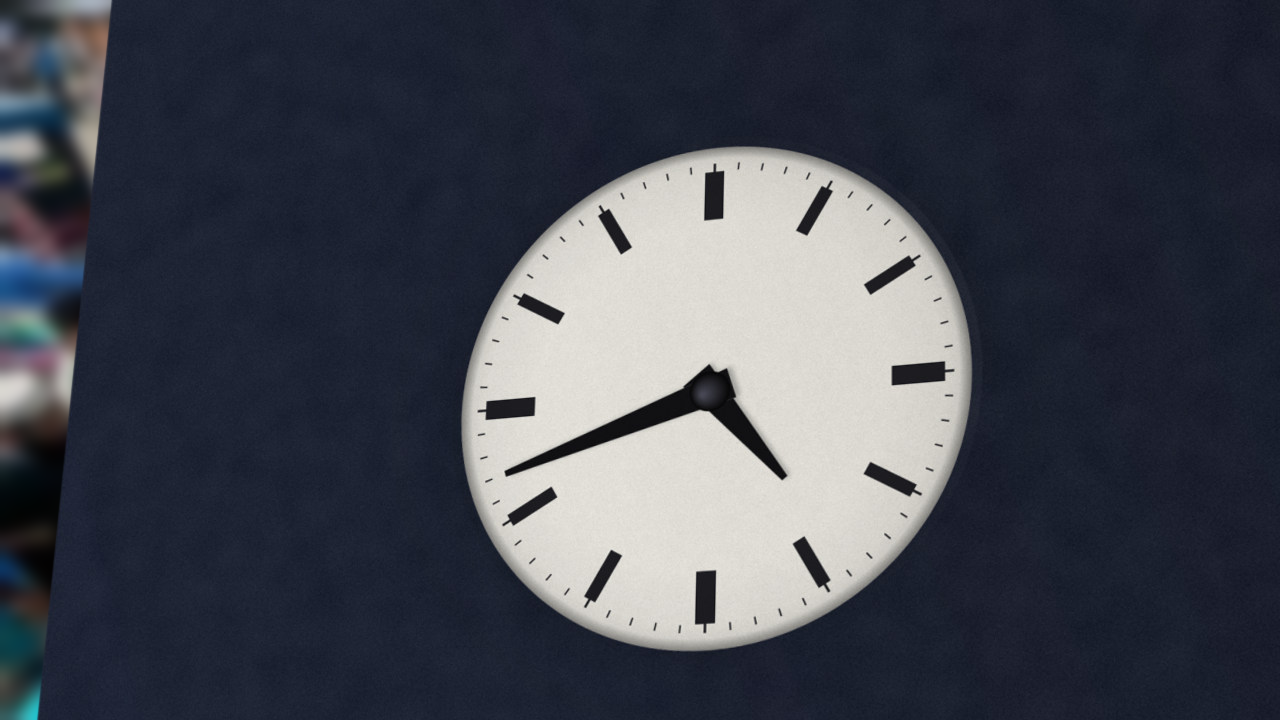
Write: 4 h 42 min
